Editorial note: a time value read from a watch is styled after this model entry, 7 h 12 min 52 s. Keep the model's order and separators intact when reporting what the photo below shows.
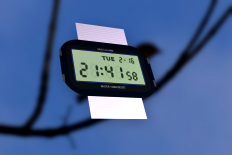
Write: 21 h 41 min 58 s
